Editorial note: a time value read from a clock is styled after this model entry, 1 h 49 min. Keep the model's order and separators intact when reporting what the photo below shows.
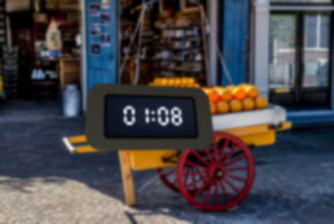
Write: 1 h 08 min
